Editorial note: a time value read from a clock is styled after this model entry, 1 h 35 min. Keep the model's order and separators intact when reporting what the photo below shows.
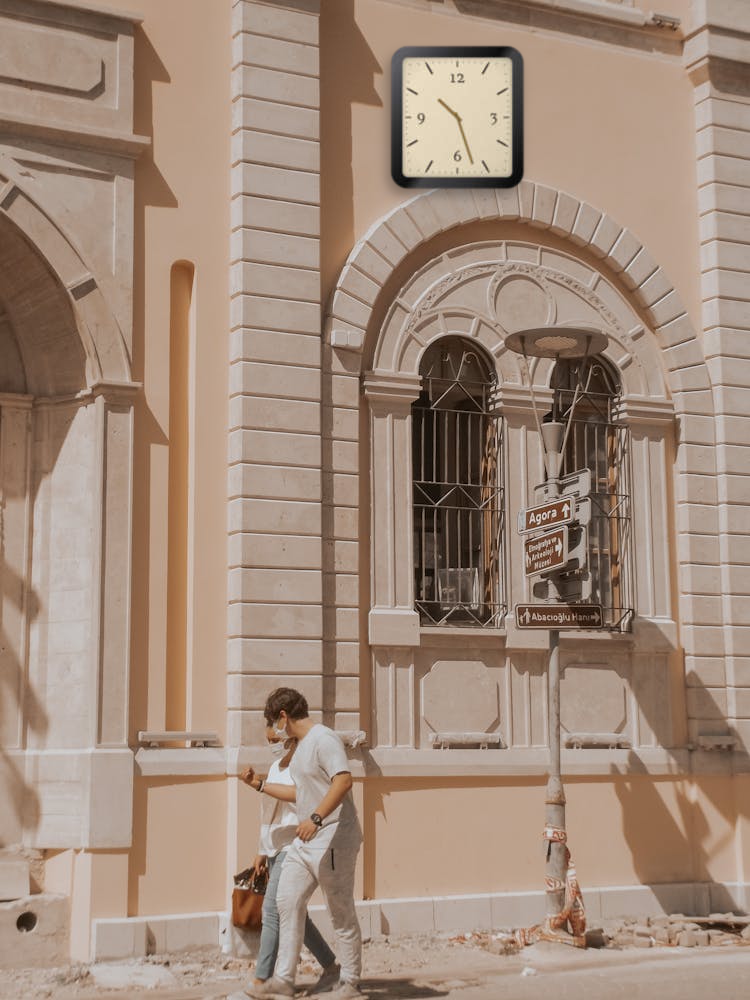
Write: 10 h 27 min
